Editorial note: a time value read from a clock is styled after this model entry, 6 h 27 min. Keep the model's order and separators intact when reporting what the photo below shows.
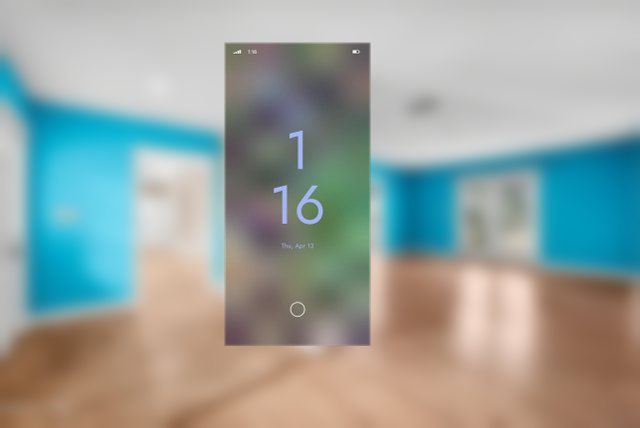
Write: 1 h 16 min
